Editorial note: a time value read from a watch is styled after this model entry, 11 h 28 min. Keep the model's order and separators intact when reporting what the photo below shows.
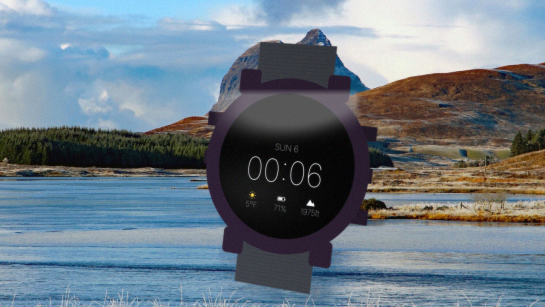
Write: 0 h 06 min
